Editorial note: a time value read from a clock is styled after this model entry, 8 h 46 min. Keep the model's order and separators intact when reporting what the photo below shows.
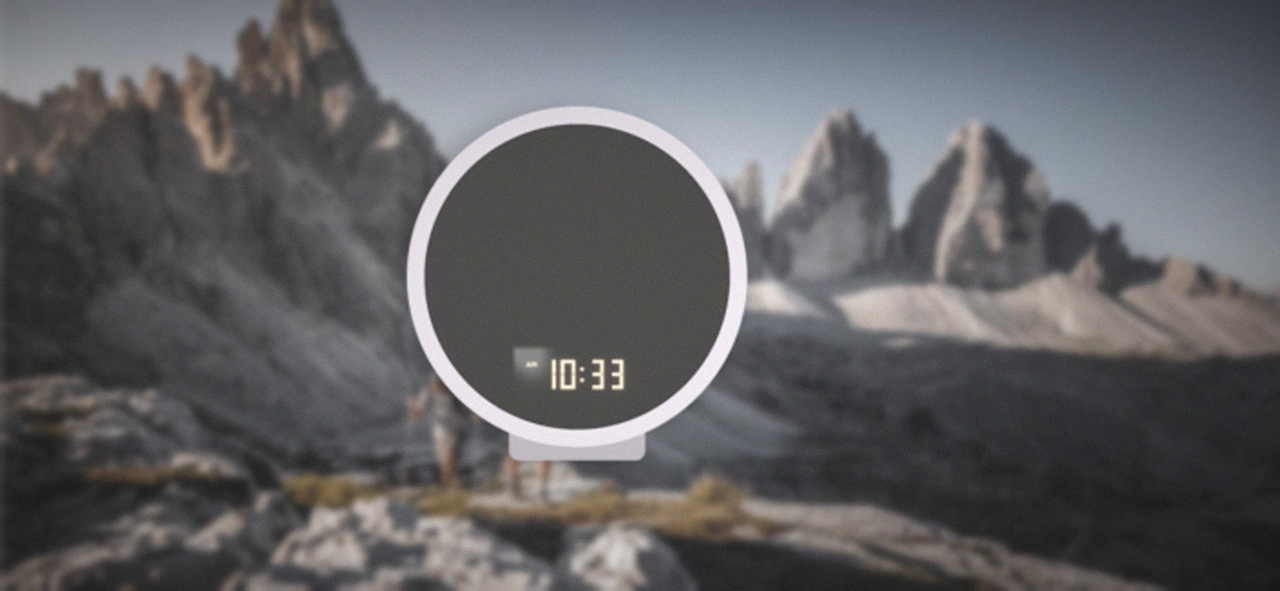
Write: 10 h 33 min
